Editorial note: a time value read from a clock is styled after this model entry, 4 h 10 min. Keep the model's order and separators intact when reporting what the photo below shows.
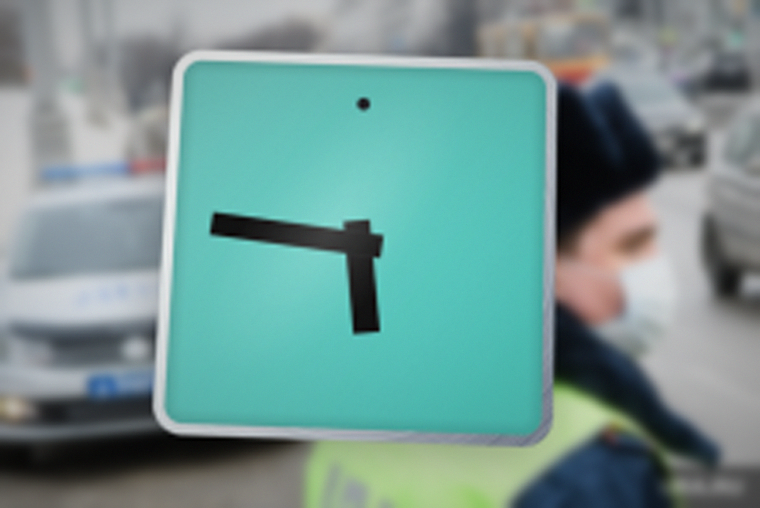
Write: 5 h 46 min
